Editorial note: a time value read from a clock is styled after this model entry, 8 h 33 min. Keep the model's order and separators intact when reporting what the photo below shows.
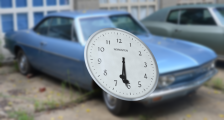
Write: 6 h 31 min
